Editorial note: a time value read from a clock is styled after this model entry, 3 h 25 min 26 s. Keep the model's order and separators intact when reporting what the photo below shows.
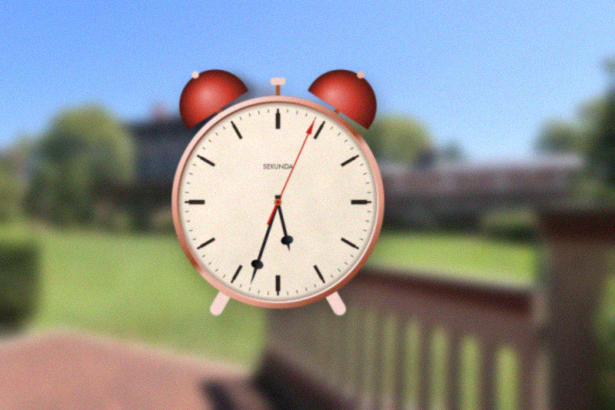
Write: 5 h 33 min 04 s
